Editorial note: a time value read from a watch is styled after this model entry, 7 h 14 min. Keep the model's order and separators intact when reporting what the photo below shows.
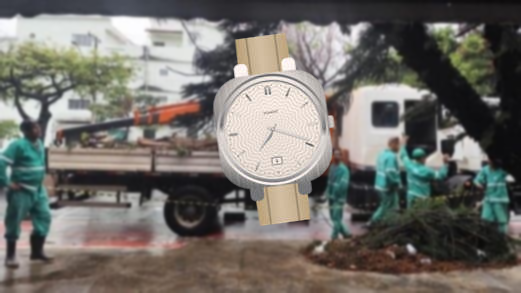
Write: 7 h 19 min
